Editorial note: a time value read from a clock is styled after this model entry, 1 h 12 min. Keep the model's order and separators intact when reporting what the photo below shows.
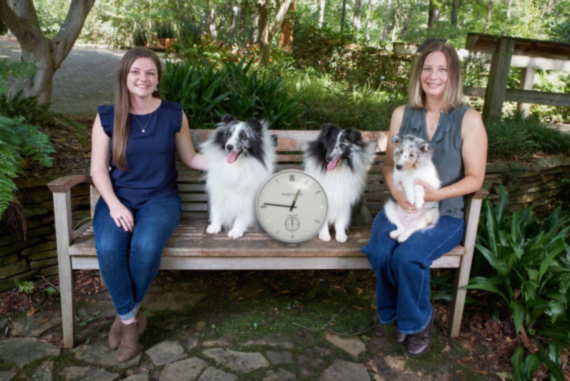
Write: 12 h 46 min
